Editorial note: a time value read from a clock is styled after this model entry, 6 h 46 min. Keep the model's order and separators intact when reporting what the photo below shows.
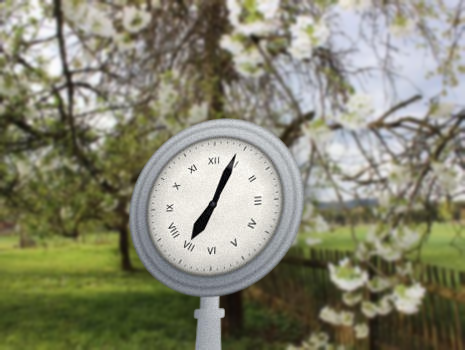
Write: 7 h 04 min
